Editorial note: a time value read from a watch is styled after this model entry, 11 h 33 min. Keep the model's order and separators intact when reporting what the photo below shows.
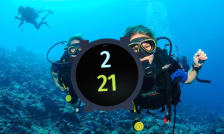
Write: 2 h 21 min
